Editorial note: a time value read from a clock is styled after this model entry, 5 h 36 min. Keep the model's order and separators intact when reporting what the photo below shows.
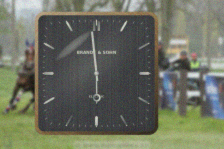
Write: 5 h 59 min
